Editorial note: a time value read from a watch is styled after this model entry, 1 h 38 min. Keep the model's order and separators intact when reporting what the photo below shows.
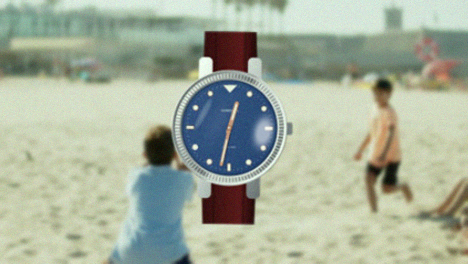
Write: 12 h 32 min
